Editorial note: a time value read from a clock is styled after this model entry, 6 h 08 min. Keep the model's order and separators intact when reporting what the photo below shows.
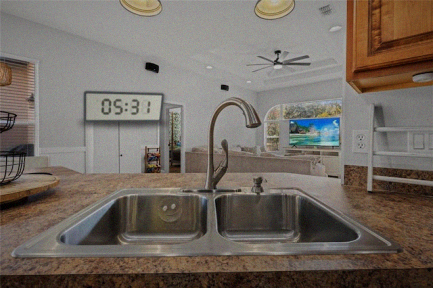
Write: 5 h 31 min
